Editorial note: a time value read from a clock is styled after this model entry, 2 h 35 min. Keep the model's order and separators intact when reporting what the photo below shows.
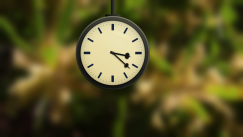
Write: 3 h 22 min
